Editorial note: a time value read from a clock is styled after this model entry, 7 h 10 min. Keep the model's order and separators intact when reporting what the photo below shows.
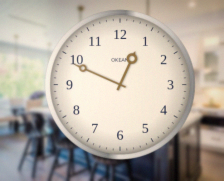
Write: 12 h 49 min
